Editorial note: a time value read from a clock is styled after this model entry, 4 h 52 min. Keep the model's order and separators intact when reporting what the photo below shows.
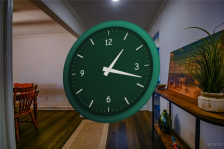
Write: 1 h 18 min
